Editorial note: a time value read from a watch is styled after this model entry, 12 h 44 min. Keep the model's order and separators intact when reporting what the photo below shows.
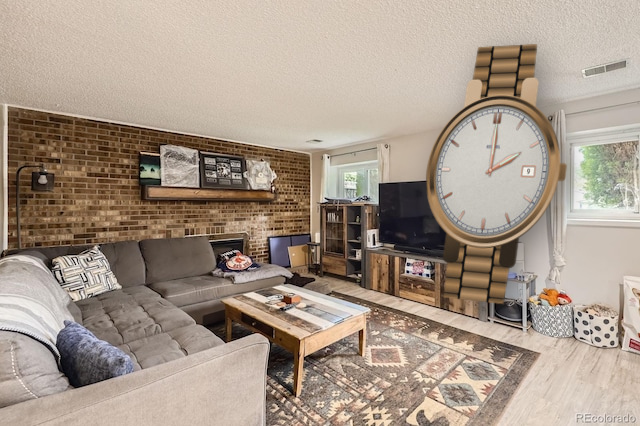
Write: 2 h 00 min
